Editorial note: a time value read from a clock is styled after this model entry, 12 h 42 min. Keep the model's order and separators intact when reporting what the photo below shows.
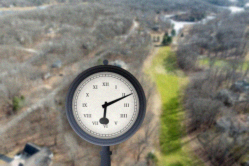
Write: 6 h 11 min
